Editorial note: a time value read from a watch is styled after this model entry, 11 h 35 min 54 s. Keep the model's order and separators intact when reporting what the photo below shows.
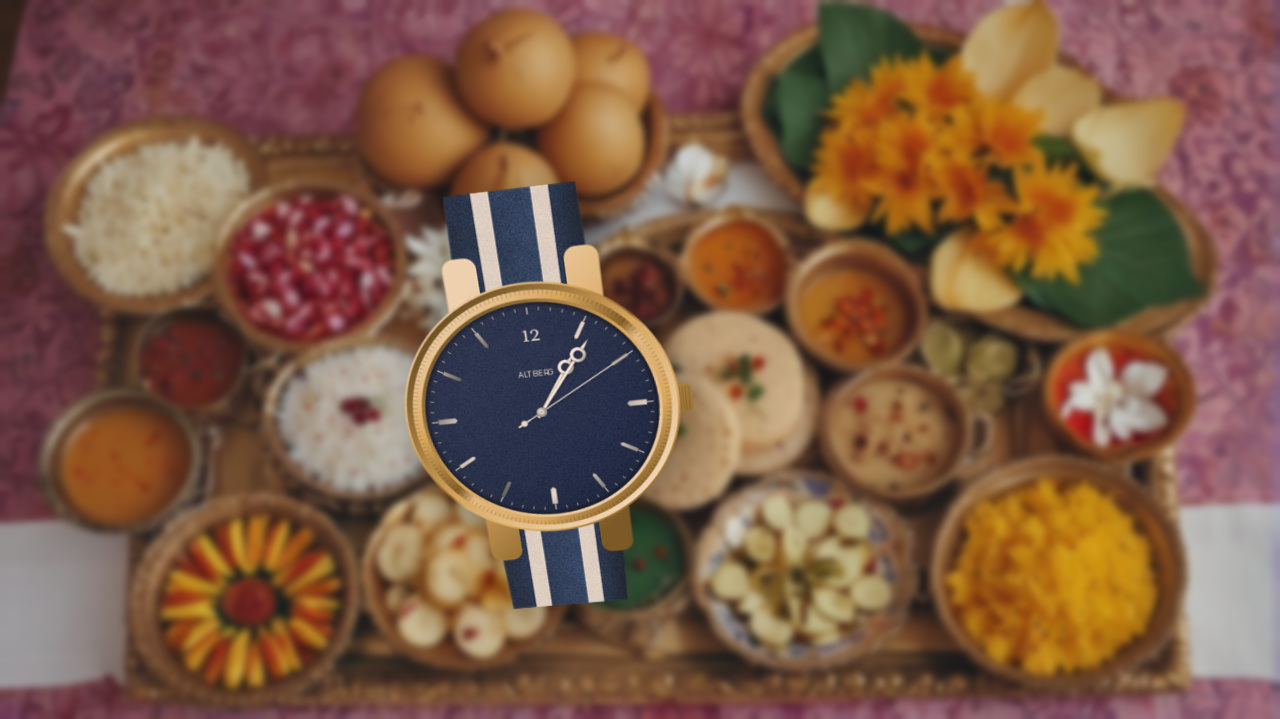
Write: 1 h 06 min 10 s
